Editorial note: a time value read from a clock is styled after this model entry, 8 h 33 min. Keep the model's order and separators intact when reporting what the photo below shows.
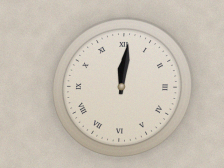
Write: 12 h 01 min
